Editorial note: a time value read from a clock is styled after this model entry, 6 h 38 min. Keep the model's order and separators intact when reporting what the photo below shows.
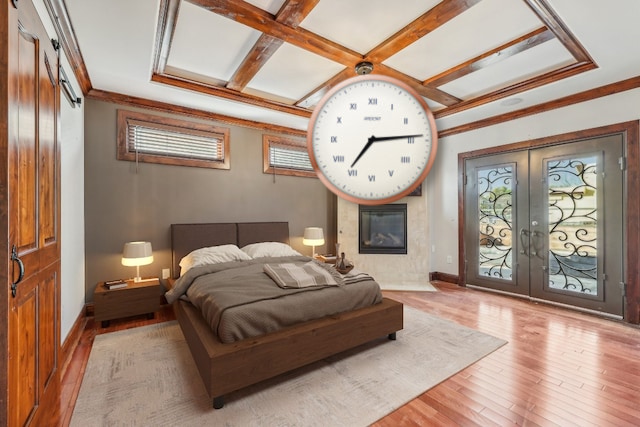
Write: 7 h 14 min
